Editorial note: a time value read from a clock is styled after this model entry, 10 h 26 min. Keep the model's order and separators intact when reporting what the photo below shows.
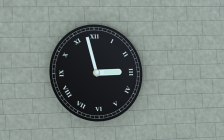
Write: 2 h 58 min
